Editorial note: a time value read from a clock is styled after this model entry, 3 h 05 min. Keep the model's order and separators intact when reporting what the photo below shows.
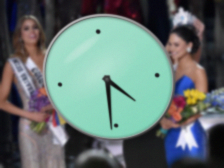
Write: 4 h 31 min
